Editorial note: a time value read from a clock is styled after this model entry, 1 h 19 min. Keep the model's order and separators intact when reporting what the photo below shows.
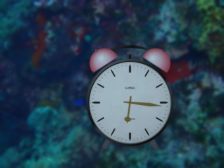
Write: 6 h 16 min
